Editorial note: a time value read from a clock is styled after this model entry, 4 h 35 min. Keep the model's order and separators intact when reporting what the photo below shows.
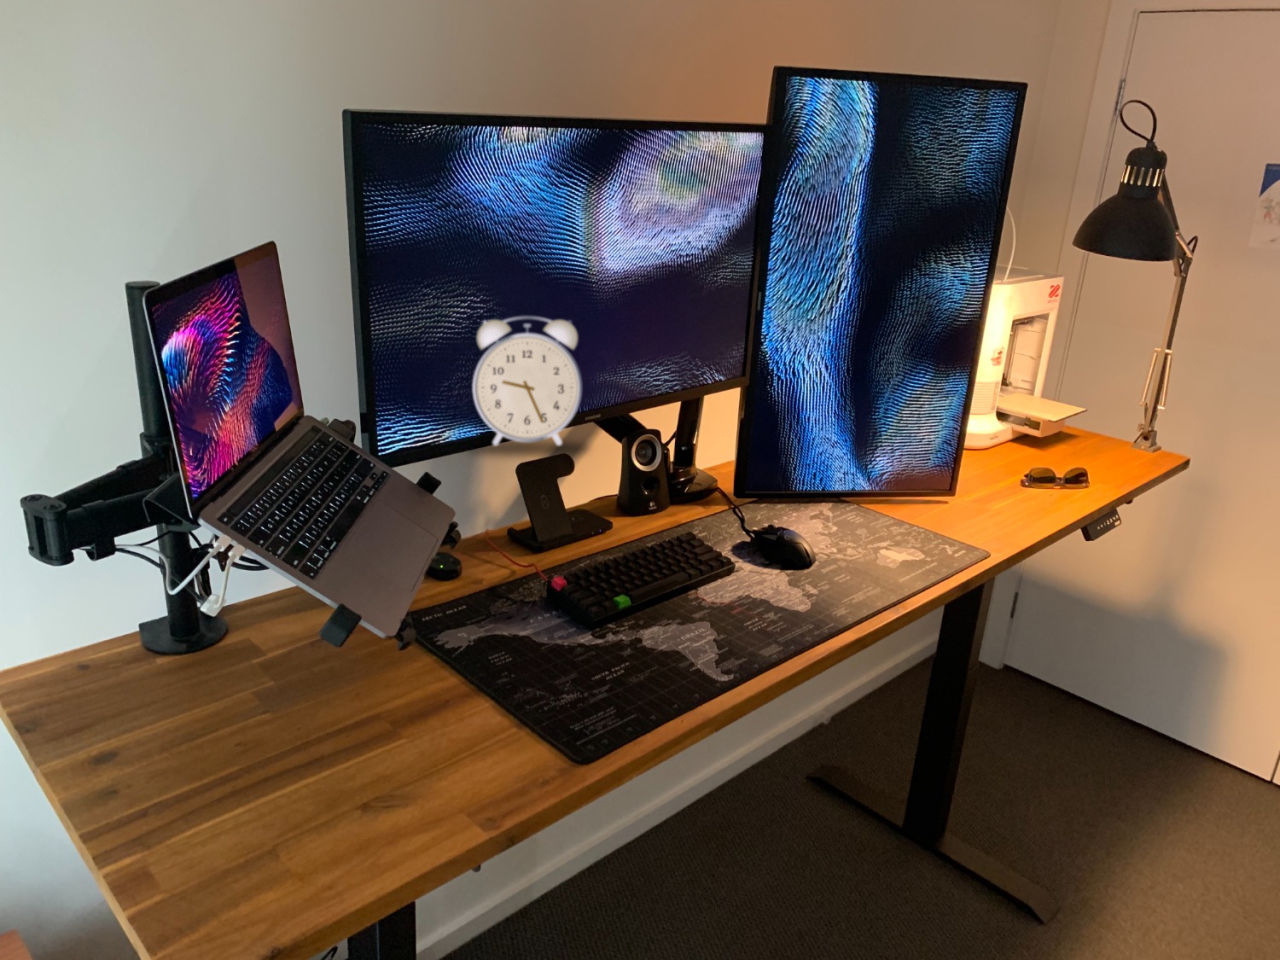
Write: 9 h 26 min
